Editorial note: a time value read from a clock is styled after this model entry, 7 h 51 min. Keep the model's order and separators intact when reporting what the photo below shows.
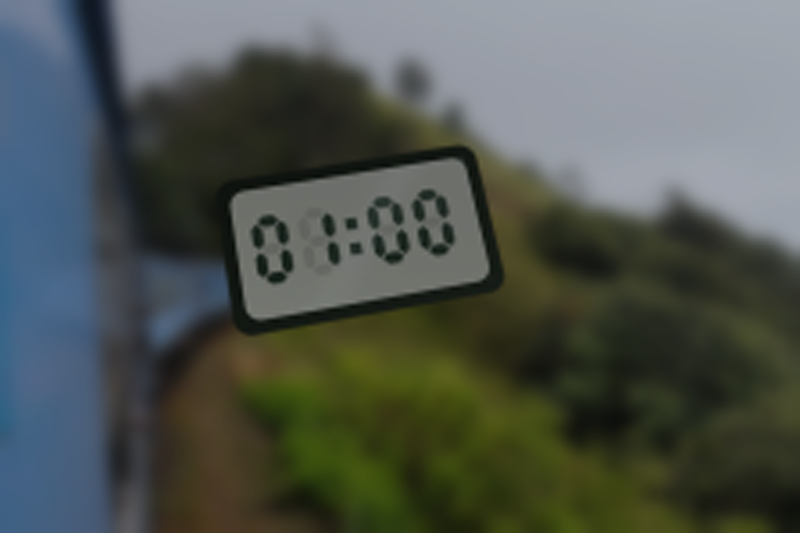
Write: 1 h 00 min
